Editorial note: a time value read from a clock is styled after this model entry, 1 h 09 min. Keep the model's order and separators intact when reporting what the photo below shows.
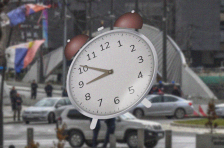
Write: 8 h 51 min
